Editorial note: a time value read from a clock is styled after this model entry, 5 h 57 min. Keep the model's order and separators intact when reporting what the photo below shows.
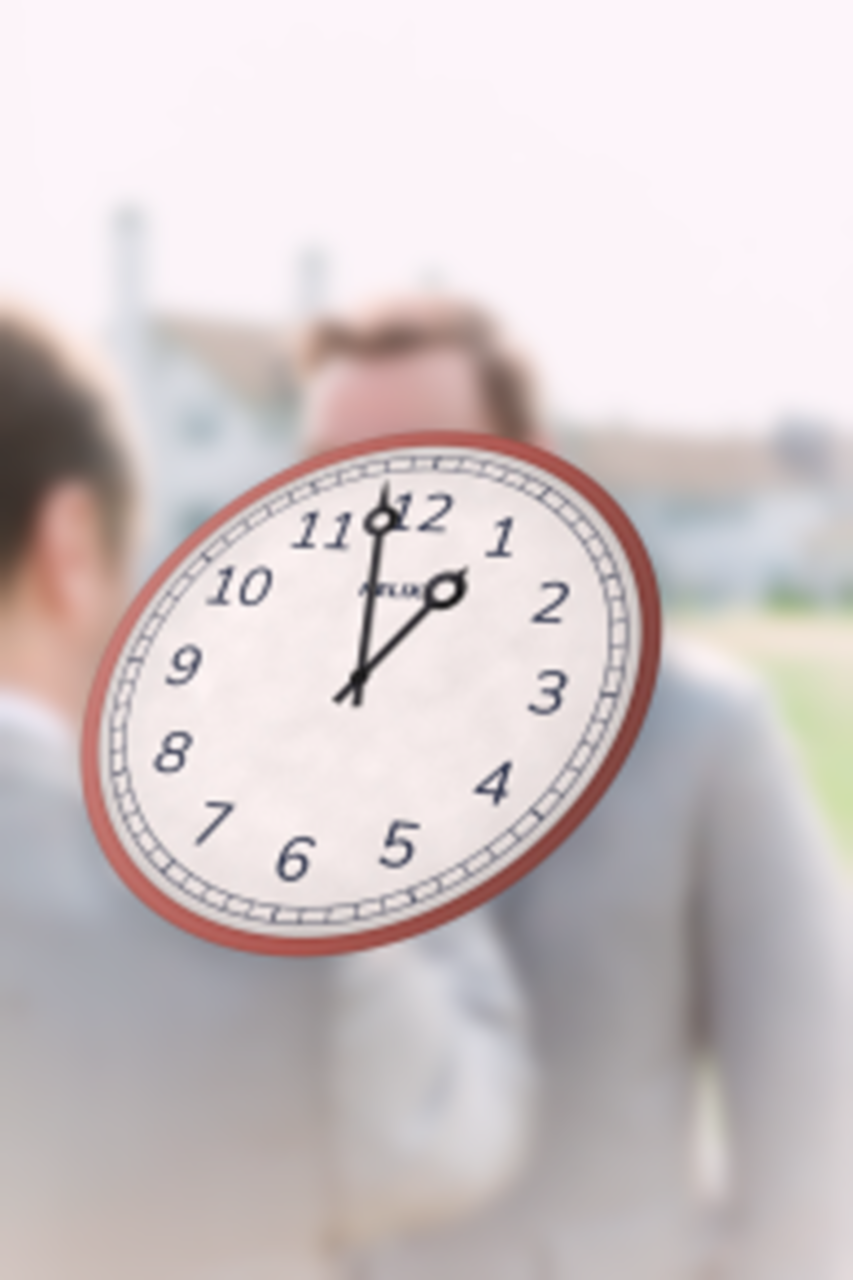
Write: 12 h 58 min
